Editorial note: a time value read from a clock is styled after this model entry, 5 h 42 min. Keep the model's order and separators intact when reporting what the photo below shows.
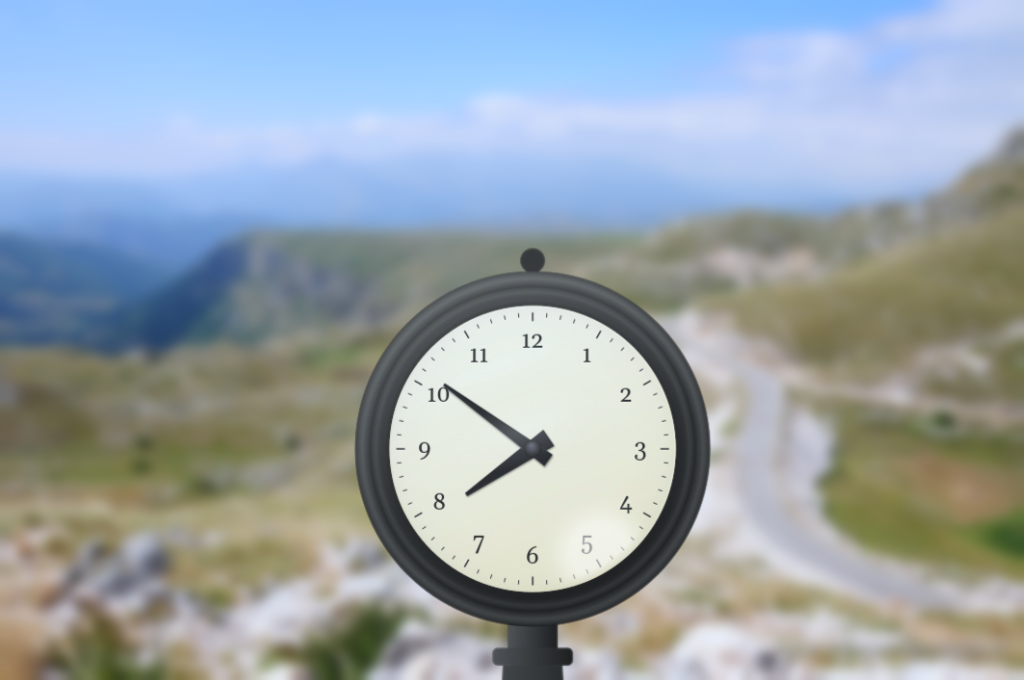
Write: 7 h 51 min
